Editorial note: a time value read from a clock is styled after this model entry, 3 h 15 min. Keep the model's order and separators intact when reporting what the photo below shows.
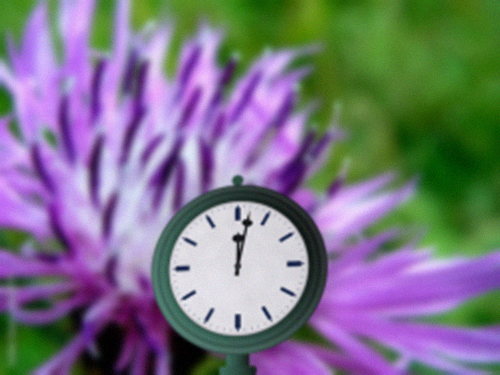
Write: 12 h 02 min
